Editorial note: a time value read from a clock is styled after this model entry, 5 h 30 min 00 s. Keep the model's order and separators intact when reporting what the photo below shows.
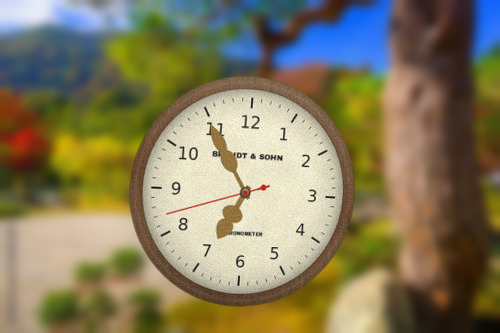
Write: 6 h 54 min 42 s
